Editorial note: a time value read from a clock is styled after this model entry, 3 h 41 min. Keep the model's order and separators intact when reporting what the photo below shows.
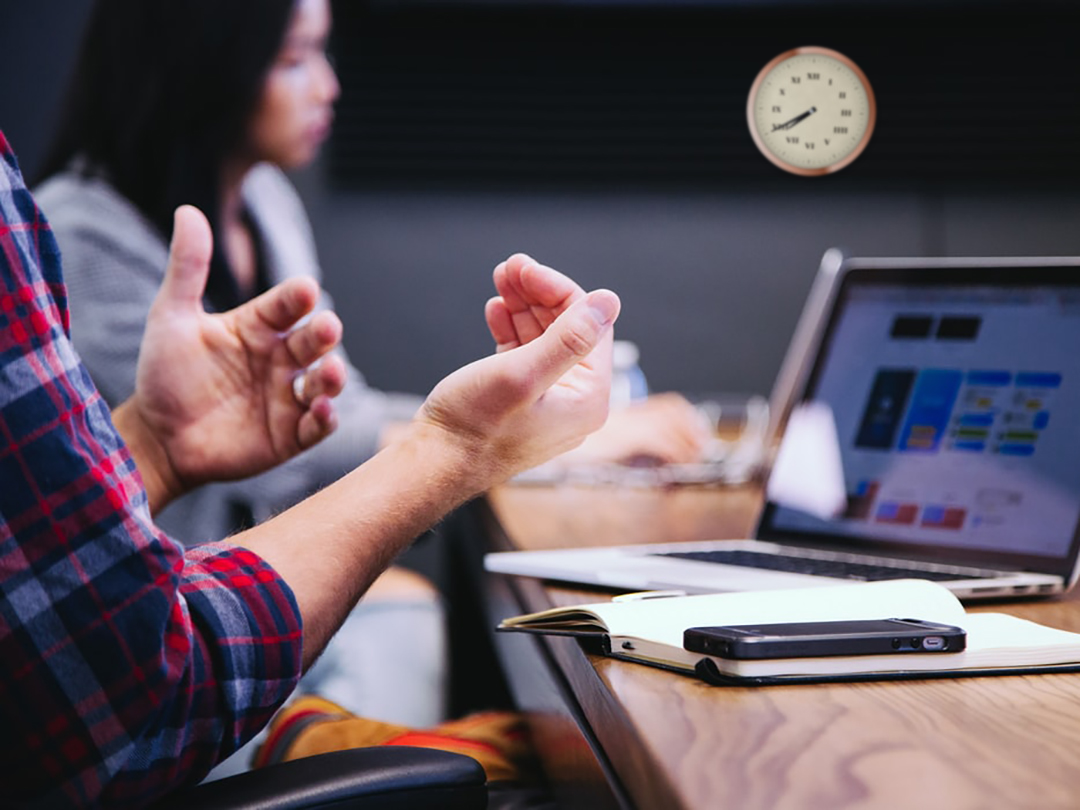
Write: 7 h 40 min
